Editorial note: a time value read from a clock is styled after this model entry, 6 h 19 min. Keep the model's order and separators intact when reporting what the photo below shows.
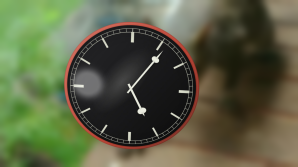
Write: 5 h 06 min
